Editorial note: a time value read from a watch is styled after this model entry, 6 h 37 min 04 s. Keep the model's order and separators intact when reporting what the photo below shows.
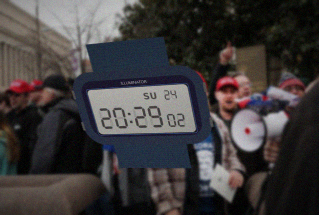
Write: 20 h 29 min 02 s
